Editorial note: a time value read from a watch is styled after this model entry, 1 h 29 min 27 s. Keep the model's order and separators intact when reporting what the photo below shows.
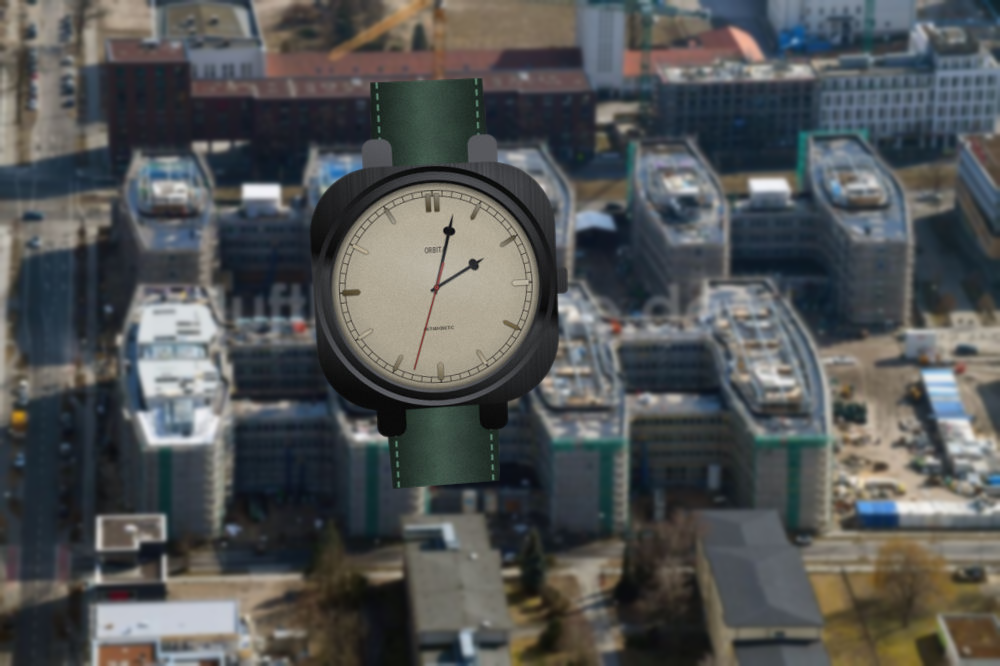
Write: 2 h 02 min 33 s
